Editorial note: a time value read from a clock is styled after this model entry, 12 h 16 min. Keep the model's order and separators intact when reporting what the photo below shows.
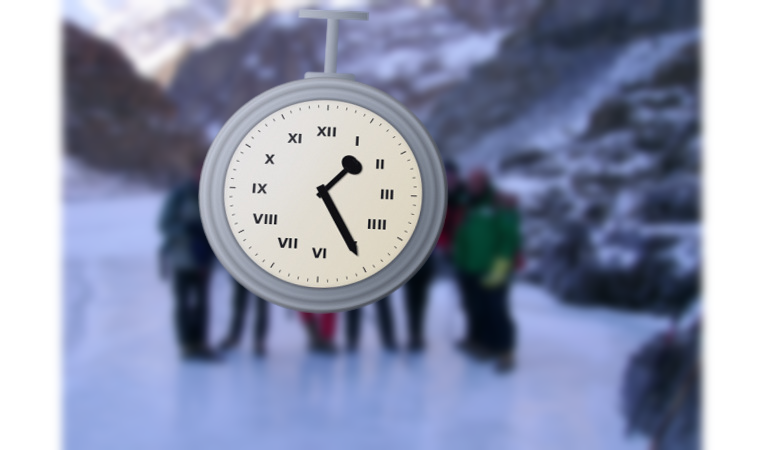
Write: 1 h 25 min
